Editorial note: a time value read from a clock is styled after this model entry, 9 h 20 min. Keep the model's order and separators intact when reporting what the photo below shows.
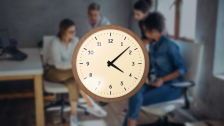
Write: 4 h 08 min
